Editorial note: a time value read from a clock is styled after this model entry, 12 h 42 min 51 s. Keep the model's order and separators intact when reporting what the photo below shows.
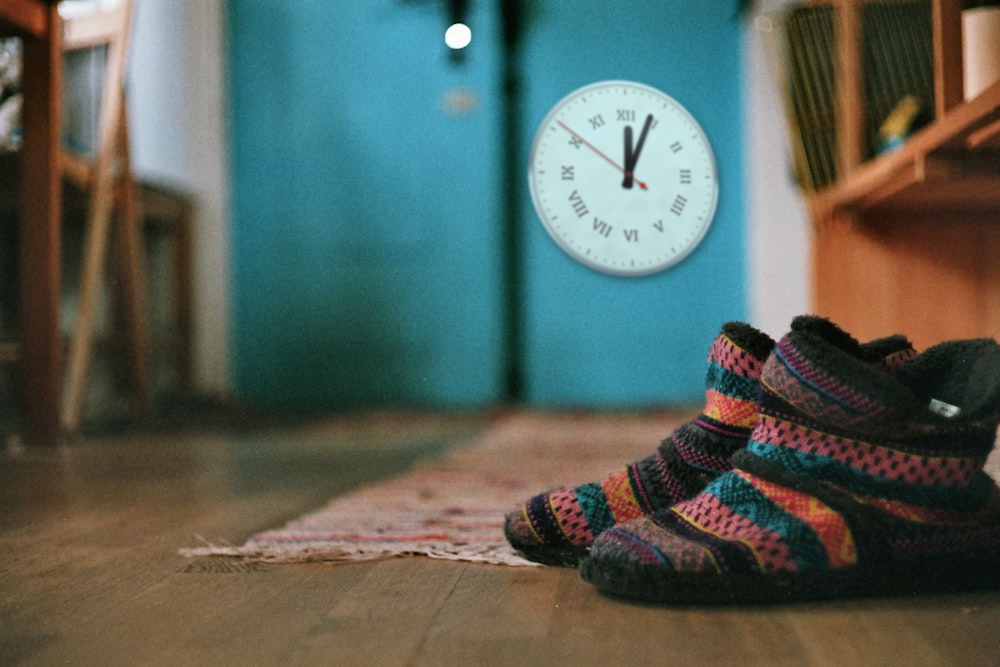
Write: 12 h 03 min 51 s
